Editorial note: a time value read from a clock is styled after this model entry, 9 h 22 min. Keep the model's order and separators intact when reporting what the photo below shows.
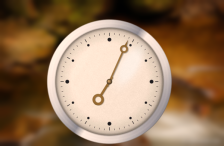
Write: 7 h 04 min
